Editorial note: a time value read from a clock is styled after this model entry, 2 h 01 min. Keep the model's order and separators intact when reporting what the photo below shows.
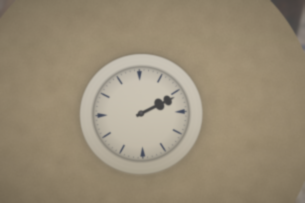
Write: 2 h 11 min
